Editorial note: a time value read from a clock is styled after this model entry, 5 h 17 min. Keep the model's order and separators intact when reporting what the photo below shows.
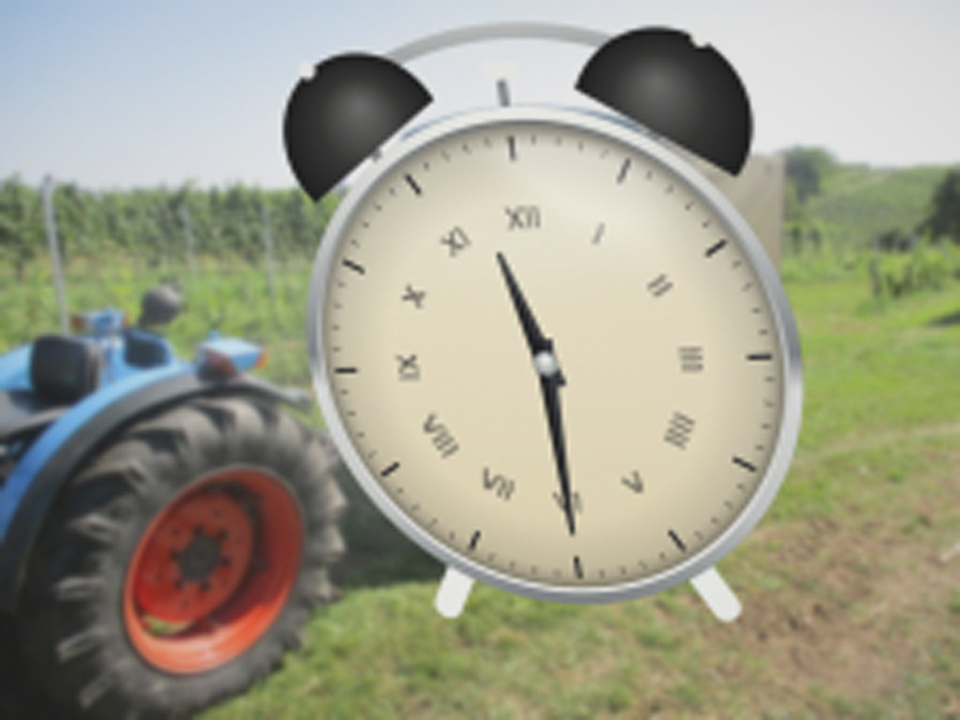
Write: 11 h 30 min
